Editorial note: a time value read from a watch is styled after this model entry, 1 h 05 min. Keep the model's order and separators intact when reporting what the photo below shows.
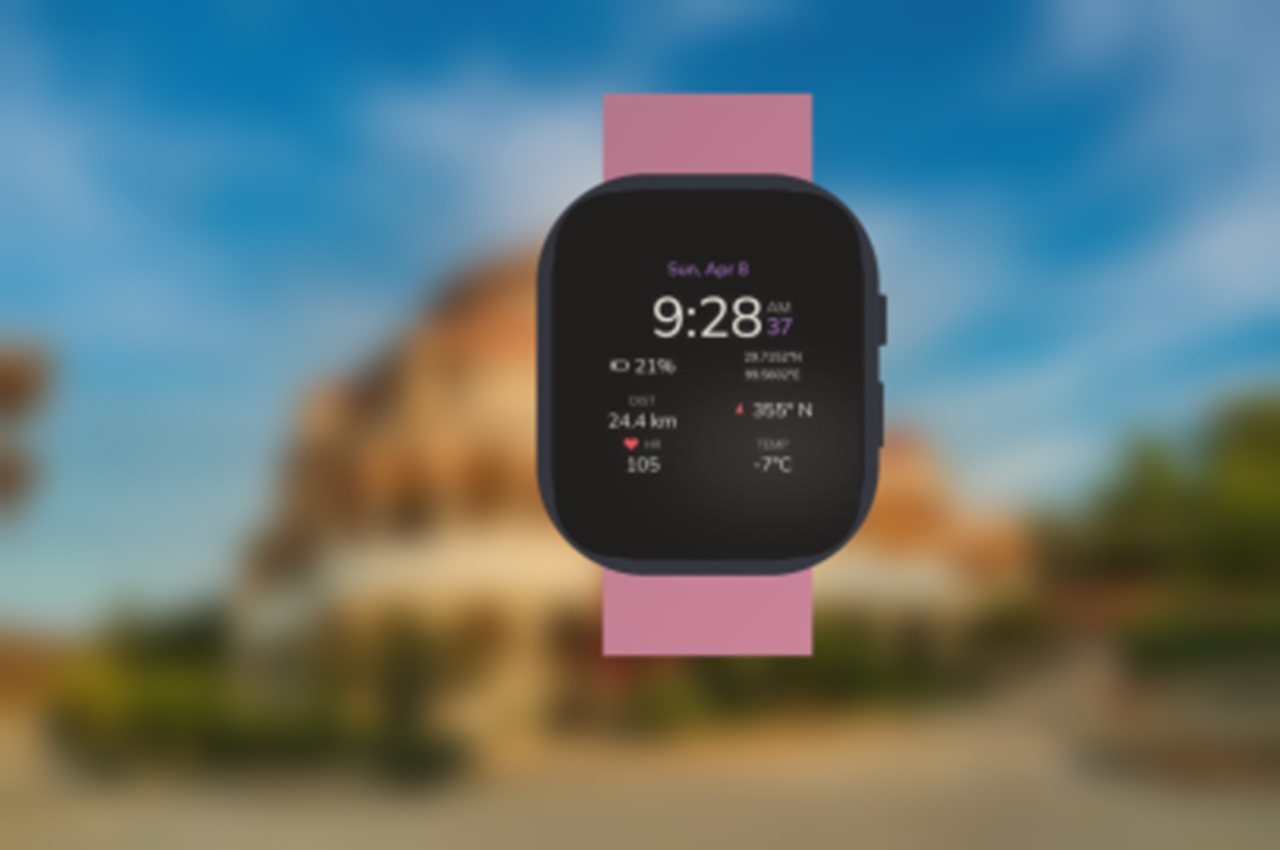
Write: 9 h 28 min
